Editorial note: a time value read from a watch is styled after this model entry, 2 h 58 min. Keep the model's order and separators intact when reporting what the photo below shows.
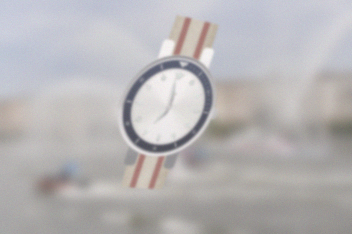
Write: 6 h 59 min
